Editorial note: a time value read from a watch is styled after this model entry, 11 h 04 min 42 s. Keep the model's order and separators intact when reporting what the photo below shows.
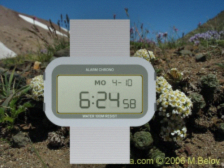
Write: 6 h 24 min 58 s
